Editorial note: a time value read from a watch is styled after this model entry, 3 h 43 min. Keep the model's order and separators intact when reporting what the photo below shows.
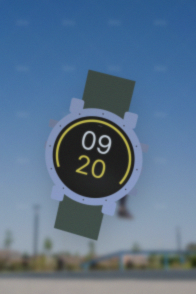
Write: 9 h 20 min
